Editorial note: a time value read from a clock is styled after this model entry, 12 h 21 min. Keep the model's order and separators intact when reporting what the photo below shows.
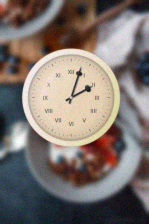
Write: 2 h 03 min
